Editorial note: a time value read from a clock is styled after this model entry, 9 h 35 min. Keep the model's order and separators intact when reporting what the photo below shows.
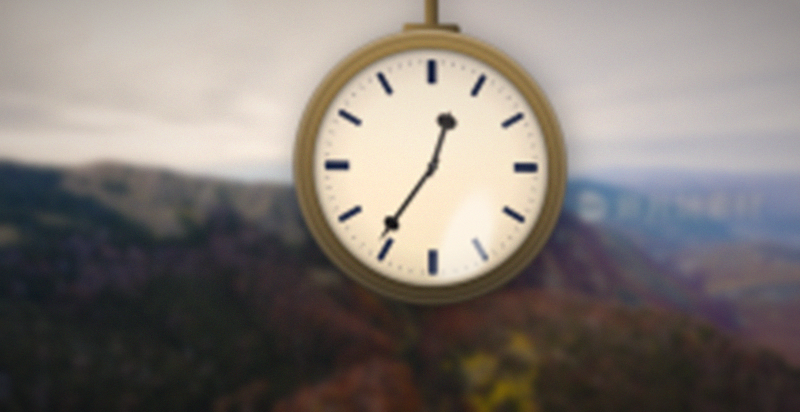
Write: 12 h 36 min
